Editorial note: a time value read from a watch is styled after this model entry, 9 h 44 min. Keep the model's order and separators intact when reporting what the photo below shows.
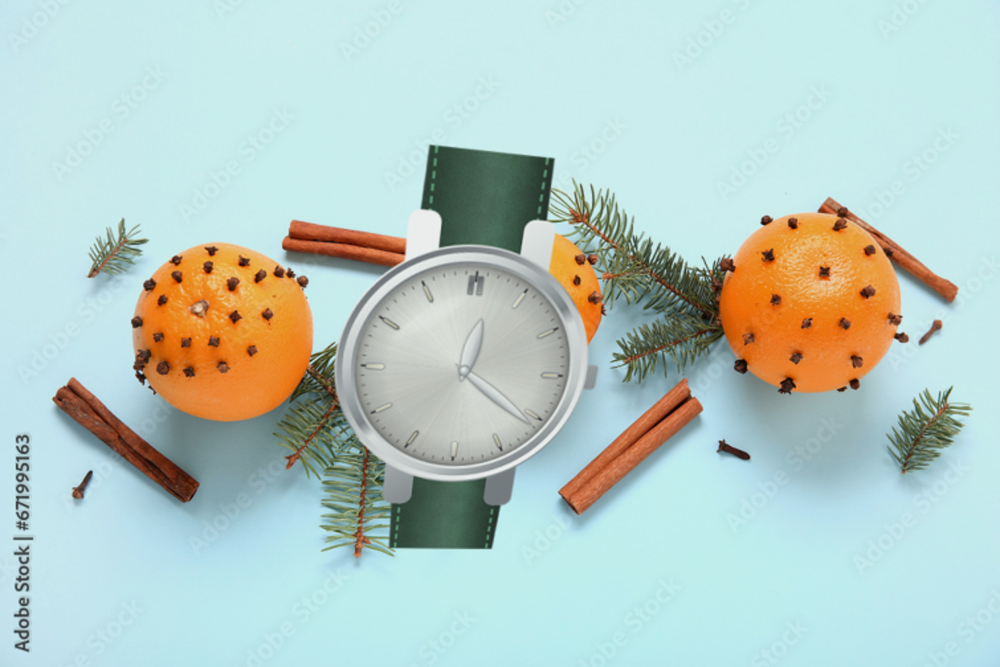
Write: 12 h 21 min
